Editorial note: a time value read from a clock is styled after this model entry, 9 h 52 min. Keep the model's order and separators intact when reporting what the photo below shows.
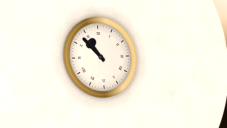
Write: 10 h 53 min
